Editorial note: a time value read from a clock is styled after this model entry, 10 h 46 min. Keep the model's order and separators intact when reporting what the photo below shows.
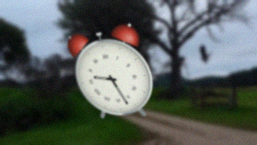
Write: 9 h 27 min
